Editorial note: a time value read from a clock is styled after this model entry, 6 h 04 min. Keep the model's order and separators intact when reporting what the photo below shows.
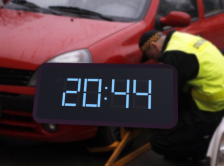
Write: 20 h 44 min
